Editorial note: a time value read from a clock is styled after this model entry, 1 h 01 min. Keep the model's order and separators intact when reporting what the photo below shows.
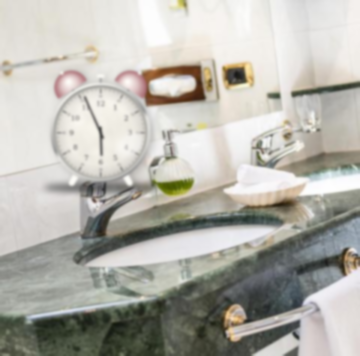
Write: 5 h 56 min
